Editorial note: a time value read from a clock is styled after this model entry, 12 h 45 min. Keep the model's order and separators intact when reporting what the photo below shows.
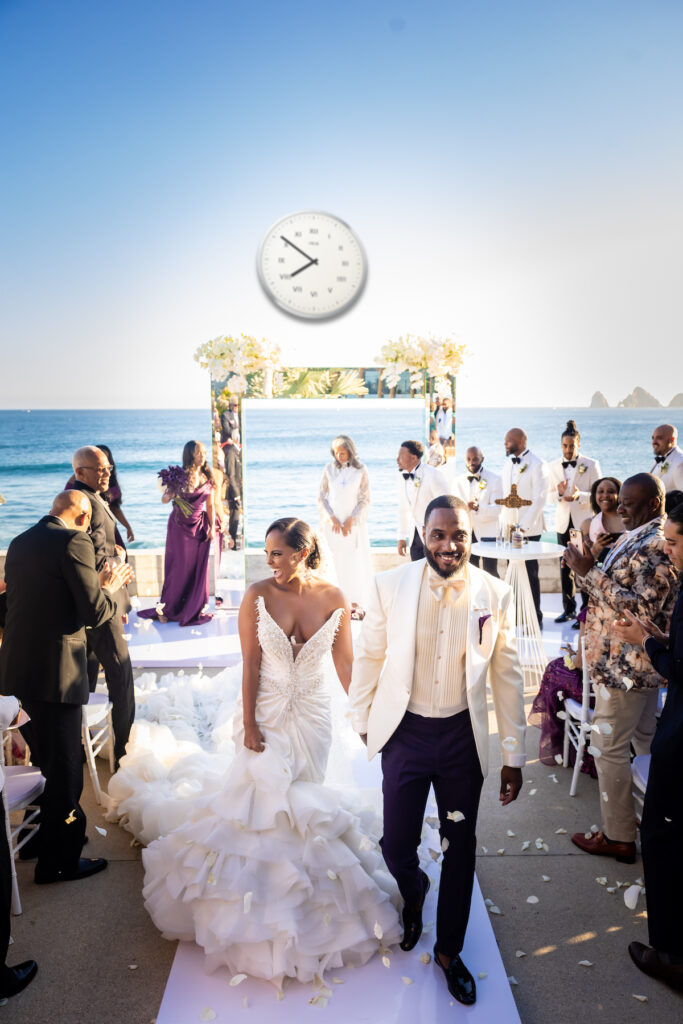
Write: 7 h 51 min
